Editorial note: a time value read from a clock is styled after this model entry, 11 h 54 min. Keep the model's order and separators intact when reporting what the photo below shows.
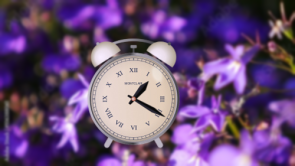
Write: 1 h 20 min
